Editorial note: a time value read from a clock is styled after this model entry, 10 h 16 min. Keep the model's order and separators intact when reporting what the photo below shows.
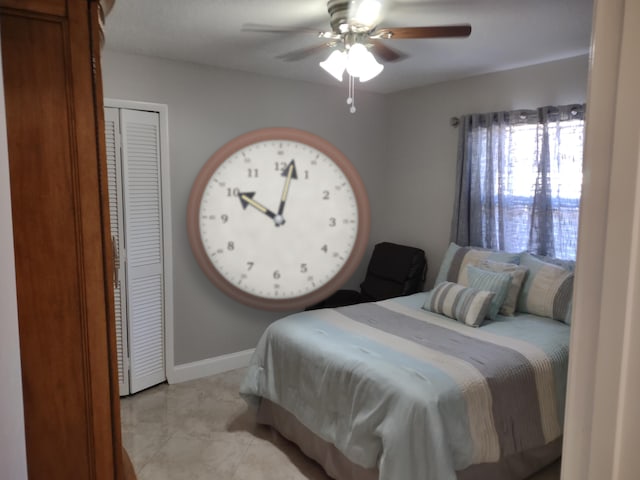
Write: 10 h 02 min
